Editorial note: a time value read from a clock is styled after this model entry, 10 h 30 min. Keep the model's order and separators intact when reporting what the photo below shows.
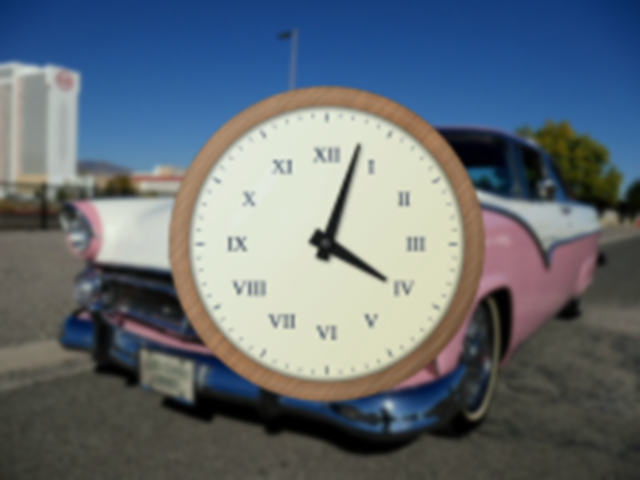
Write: 4 h 03 min
